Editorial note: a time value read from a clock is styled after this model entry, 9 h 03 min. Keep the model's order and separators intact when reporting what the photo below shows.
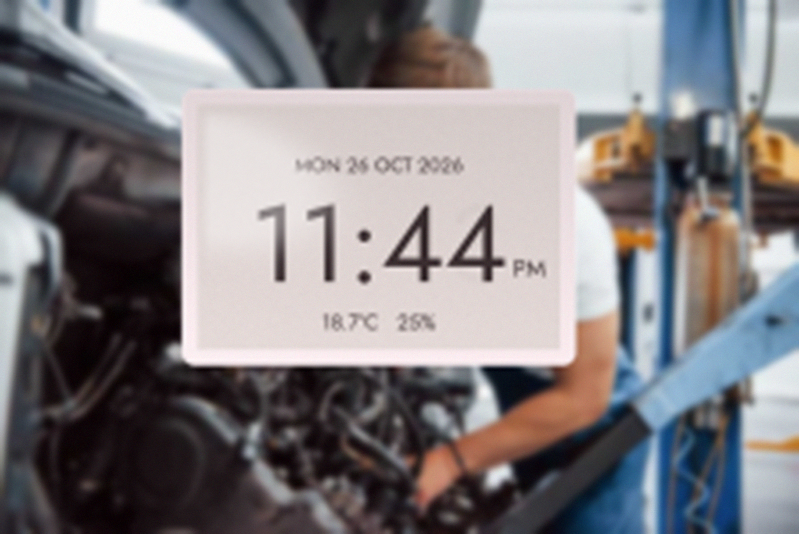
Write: 11 h 44 min
